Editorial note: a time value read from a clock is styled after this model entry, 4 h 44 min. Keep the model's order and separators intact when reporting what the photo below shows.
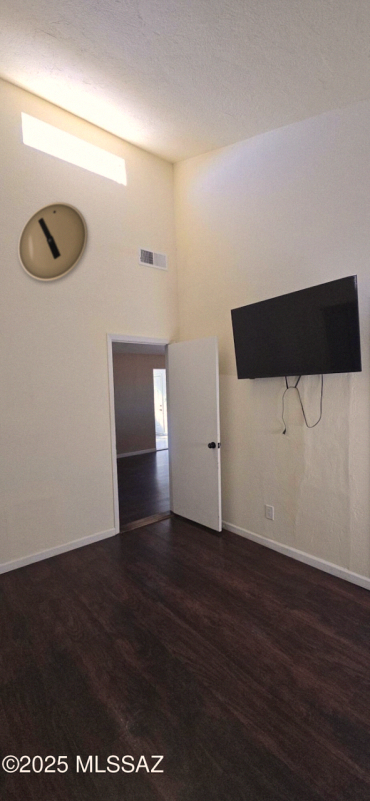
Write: 4 h 54 min
